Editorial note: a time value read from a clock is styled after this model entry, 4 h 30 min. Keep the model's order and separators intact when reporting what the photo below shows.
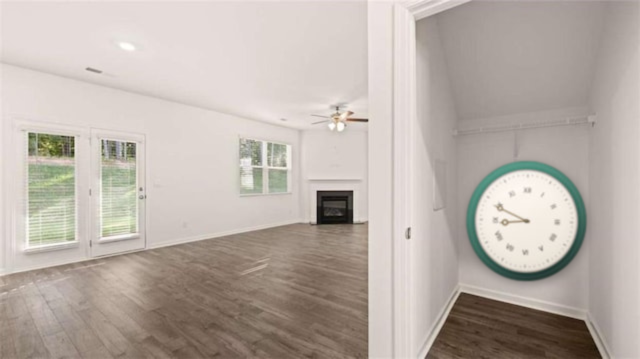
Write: 8 h 49 min
